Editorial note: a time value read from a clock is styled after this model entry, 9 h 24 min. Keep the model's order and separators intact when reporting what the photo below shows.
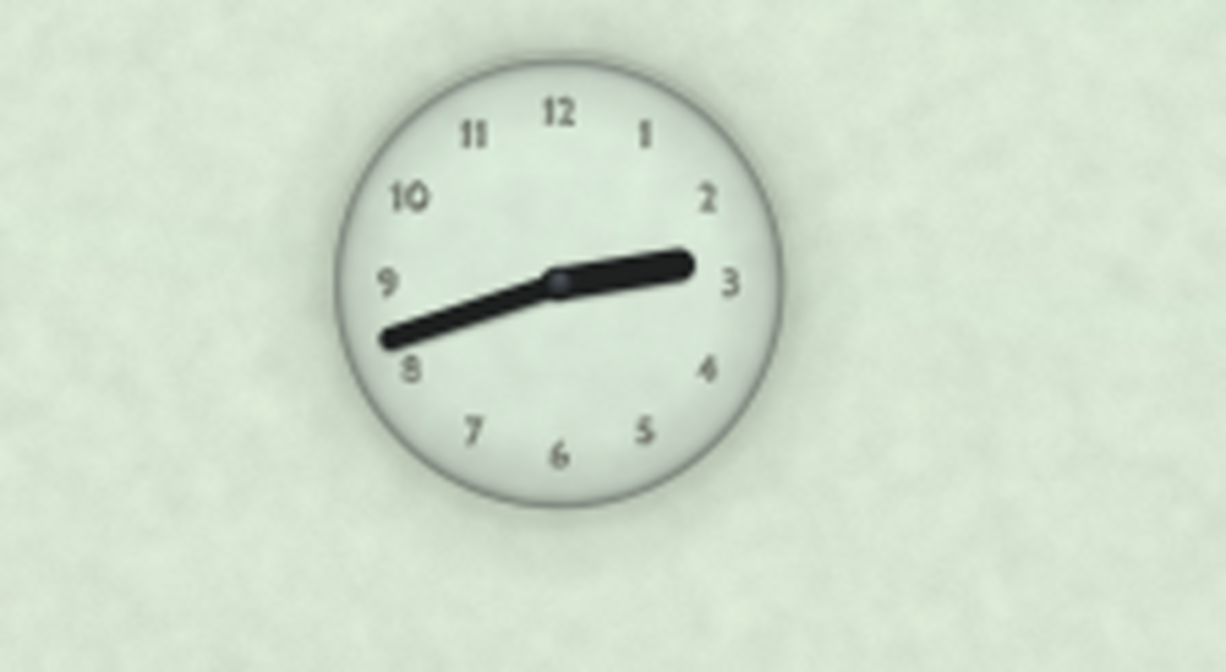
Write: 2 h 42 min
